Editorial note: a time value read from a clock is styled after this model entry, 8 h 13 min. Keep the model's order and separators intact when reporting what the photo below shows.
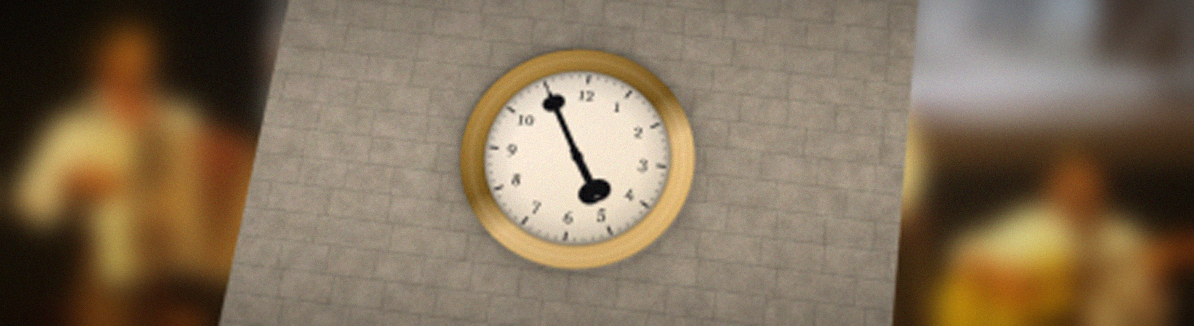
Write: 4 h 55 min
